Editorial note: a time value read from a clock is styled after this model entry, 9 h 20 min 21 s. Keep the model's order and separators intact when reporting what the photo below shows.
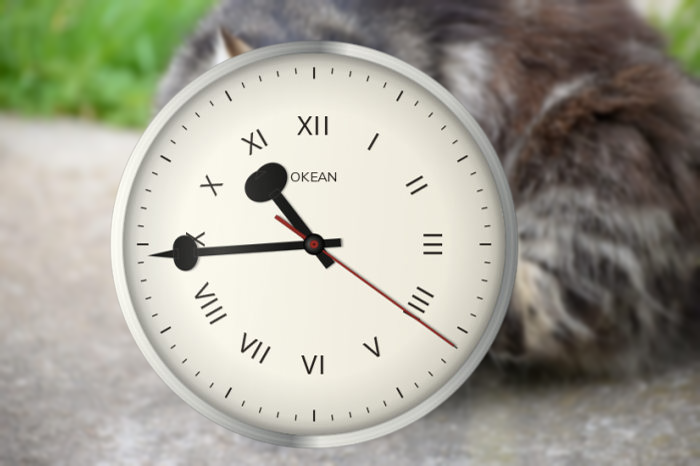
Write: 10 h 44 min 21 s
